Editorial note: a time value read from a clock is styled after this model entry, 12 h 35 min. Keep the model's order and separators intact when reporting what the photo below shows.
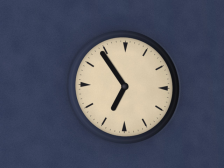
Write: 6 h 54 min
